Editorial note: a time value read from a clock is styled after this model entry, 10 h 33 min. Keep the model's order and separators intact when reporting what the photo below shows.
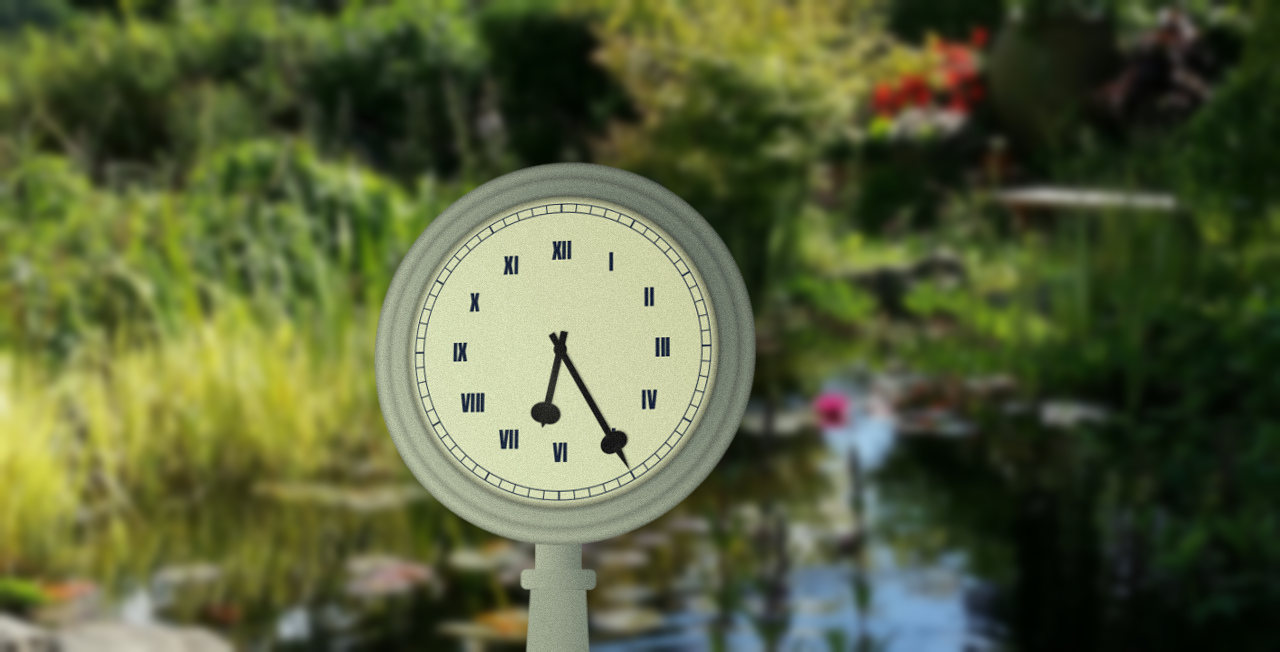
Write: 6 h 25 min
